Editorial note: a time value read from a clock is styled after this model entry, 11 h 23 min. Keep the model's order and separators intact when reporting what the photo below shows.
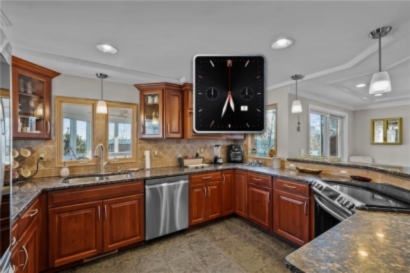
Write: 5 h 33 min
